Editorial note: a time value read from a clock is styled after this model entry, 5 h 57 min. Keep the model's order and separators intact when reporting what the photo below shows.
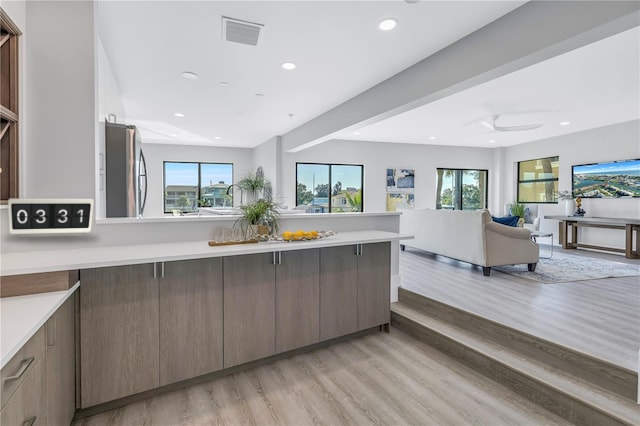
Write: 3 h 31 min
